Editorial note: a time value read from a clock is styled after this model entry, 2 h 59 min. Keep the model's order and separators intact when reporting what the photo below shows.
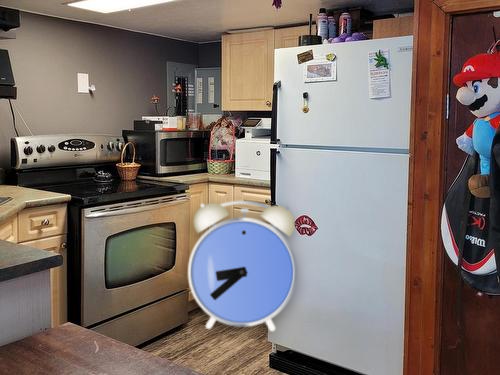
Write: 8 h 38 min
